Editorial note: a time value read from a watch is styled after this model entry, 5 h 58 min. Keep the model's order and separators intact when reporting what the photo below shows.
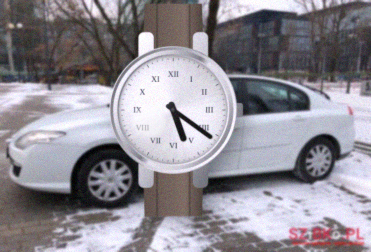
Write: 5 h 21 min
